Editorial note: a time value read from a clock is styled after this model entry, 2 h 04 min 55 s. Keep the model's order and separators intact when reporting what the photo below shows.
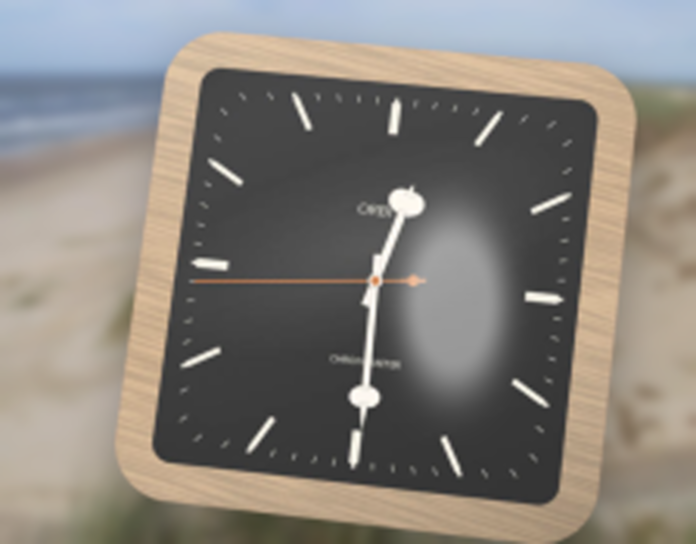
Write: 12 h 29 min 44 s
